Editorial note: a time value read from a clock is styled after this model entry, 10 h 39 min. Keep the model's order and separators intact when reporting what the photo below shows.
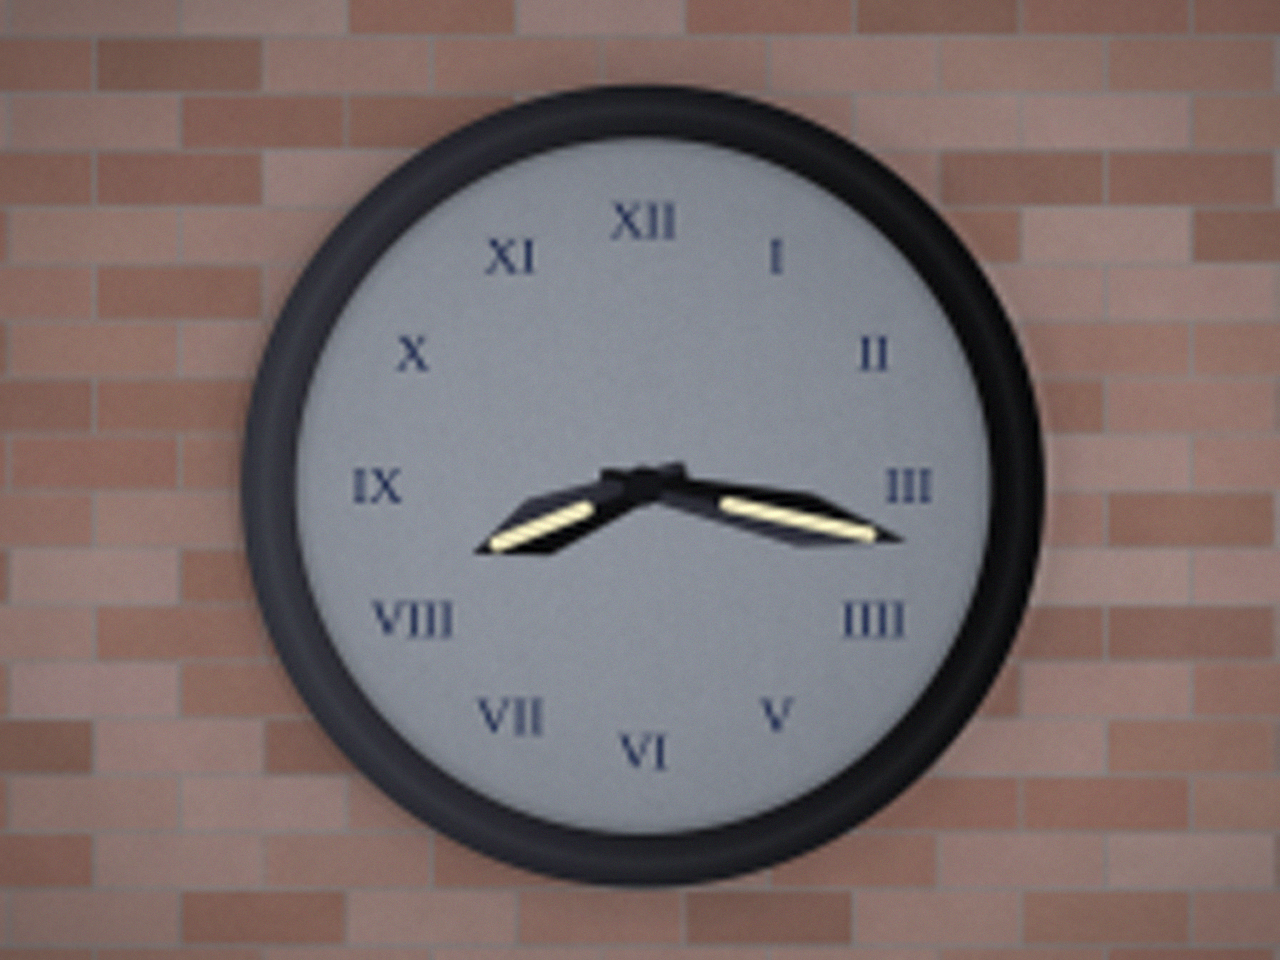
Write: 8 h 17 min
